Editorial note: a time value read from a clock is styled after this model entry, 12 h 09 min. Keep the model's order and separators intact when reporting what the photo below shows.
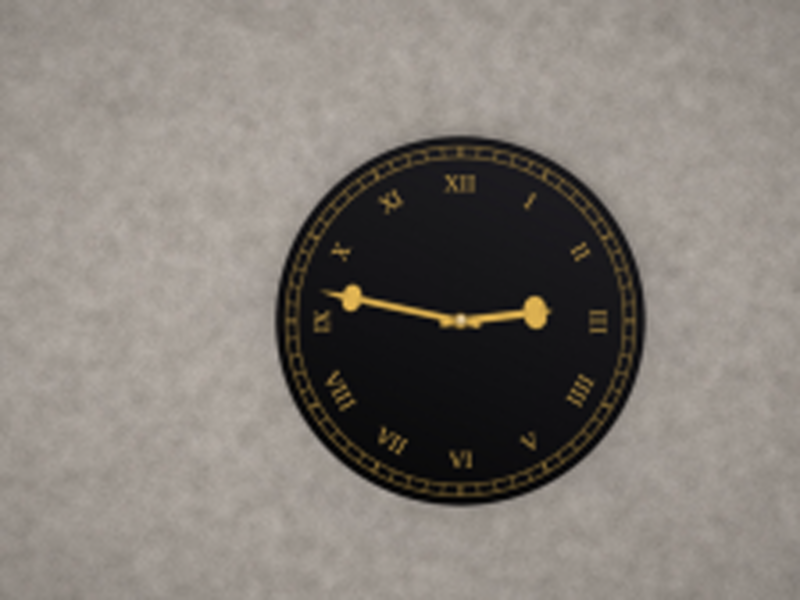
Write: 2 h 47 min
